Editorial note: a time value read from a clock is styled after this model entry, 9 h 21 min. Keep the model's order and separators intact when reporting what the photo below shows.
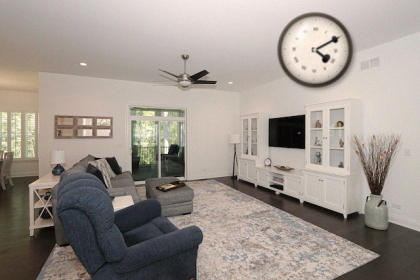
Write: 4 h 10 min
